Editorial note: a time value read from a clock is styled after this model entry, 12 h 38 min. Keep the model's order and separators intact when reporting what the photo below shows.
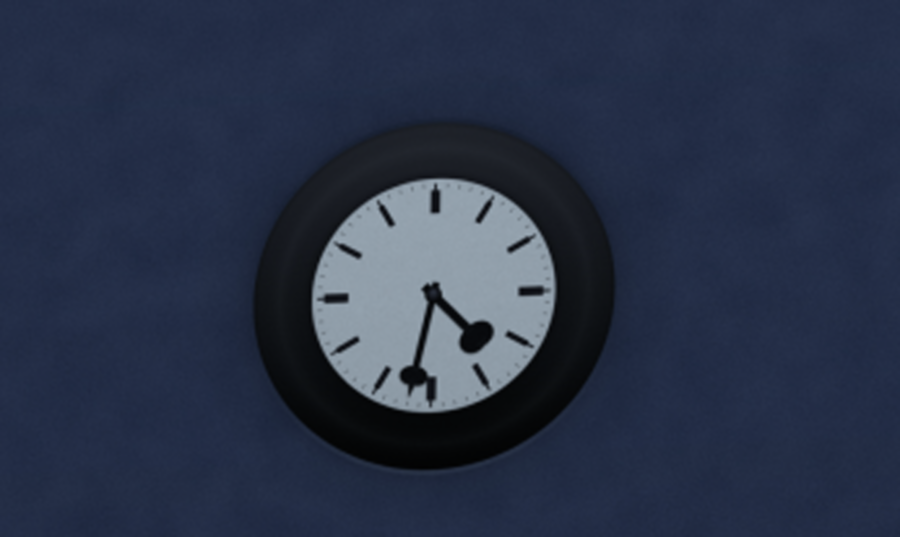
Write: 4 h 32 min
